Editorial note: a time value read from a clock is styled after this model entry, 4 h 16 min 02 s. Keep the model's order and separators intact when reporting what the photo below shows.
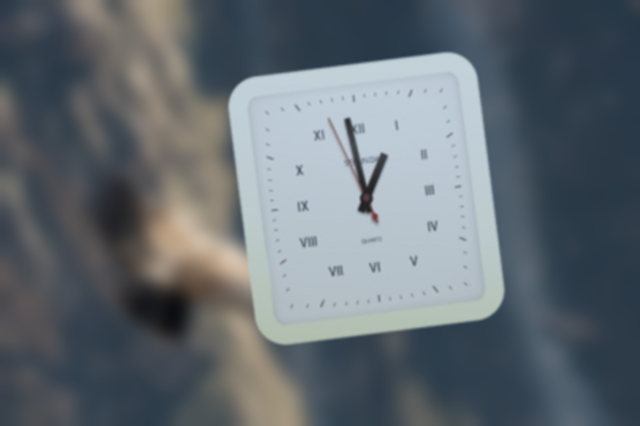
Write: 12 h 58 min 57 s
